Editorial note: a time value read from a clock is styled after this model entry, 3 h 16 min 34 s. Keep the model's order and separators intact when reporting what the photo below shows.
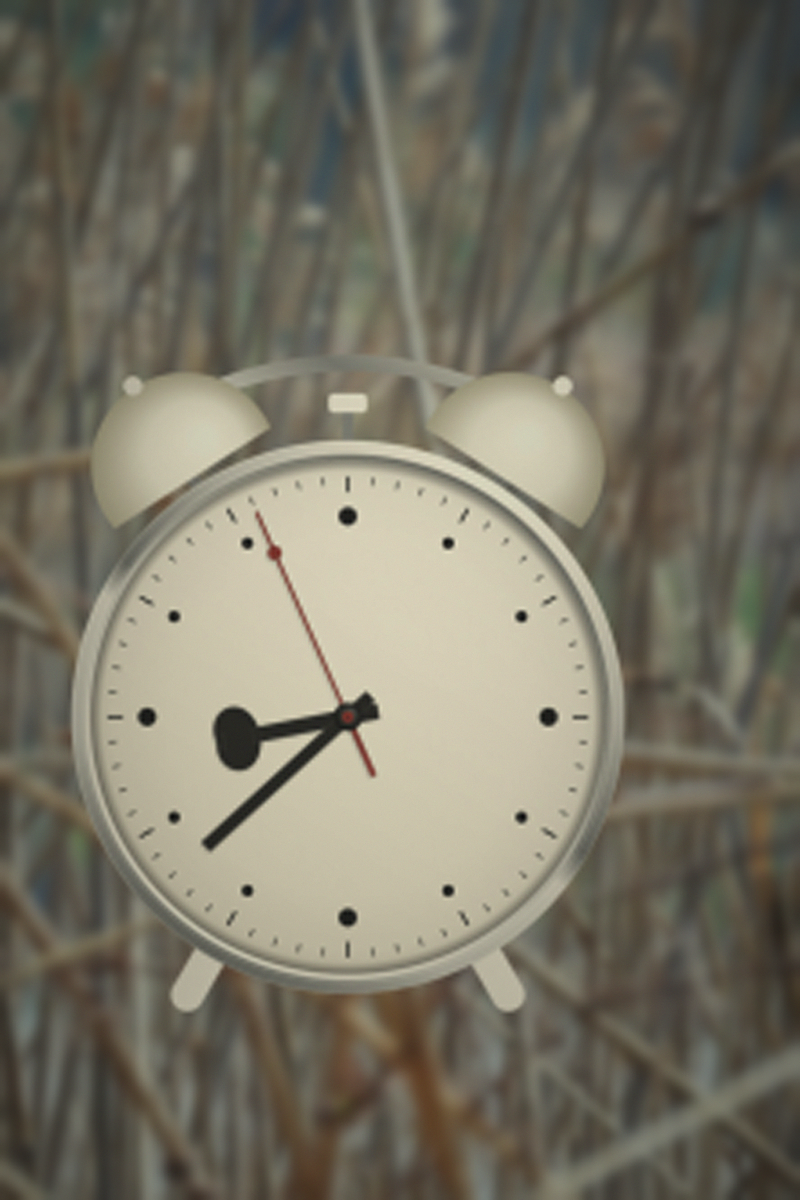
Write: 8 h 37 min 56 s
